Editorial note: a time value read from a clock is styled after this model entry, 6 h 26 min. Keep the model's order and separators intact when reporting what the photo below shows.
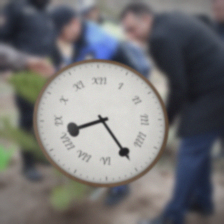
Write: 8 h 25 min
